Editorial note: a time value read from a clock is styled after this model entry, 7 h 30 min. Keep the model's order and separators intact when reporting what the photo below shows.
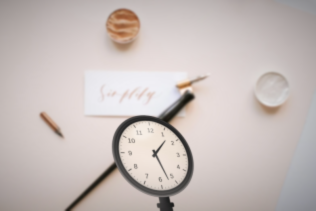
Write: 1 h 27 min
